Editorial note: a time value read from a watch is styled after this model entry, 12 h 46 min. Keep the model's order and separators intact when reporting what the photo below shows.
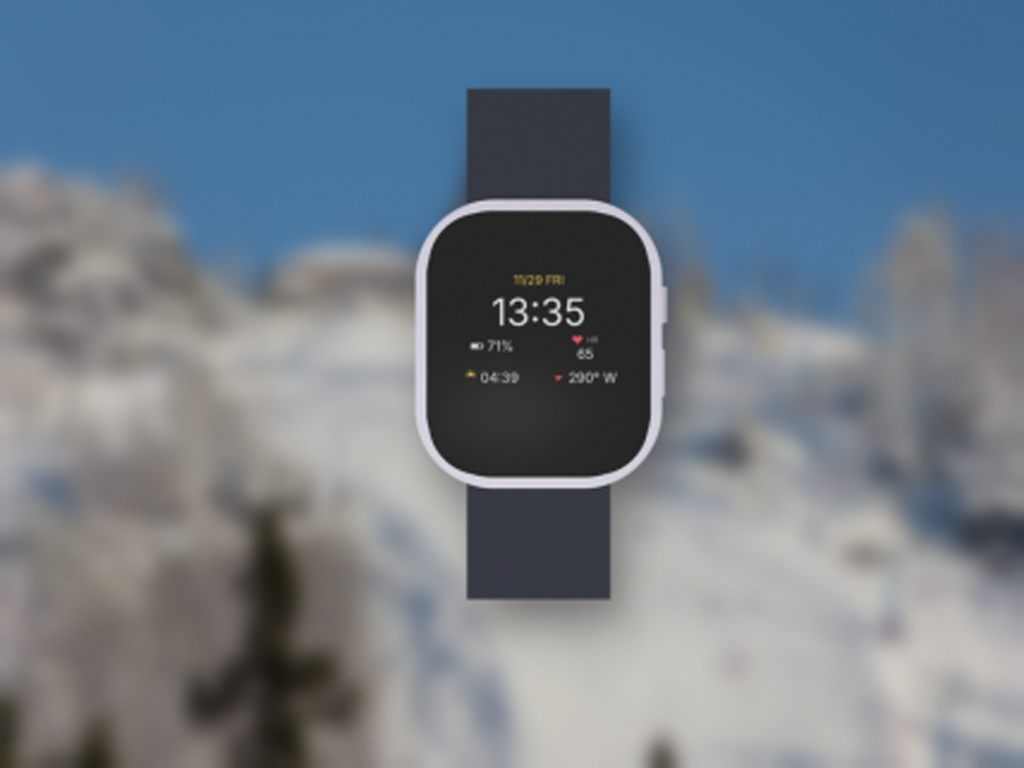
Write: 13 h 35 min
